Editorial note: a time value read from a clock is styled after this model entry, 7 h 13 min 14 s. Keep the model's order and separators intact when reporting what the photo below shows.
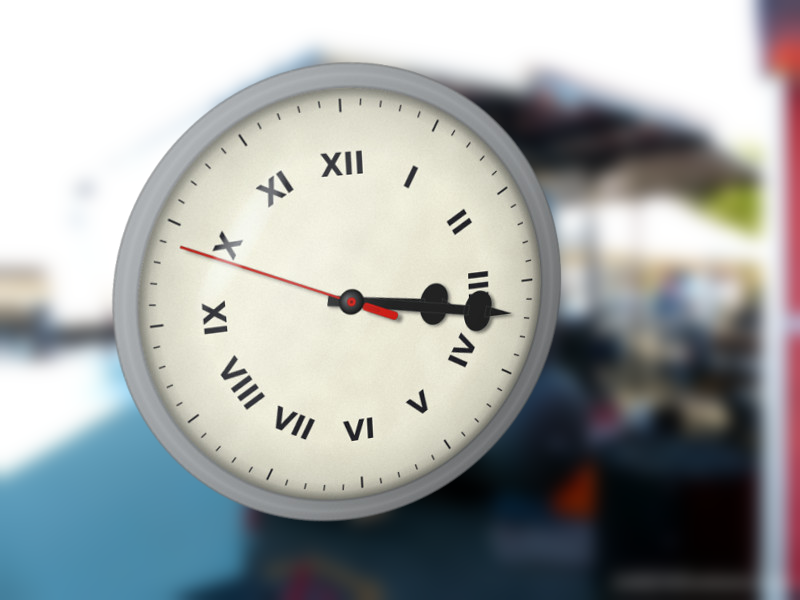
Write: 3 h 16 min 49 s
